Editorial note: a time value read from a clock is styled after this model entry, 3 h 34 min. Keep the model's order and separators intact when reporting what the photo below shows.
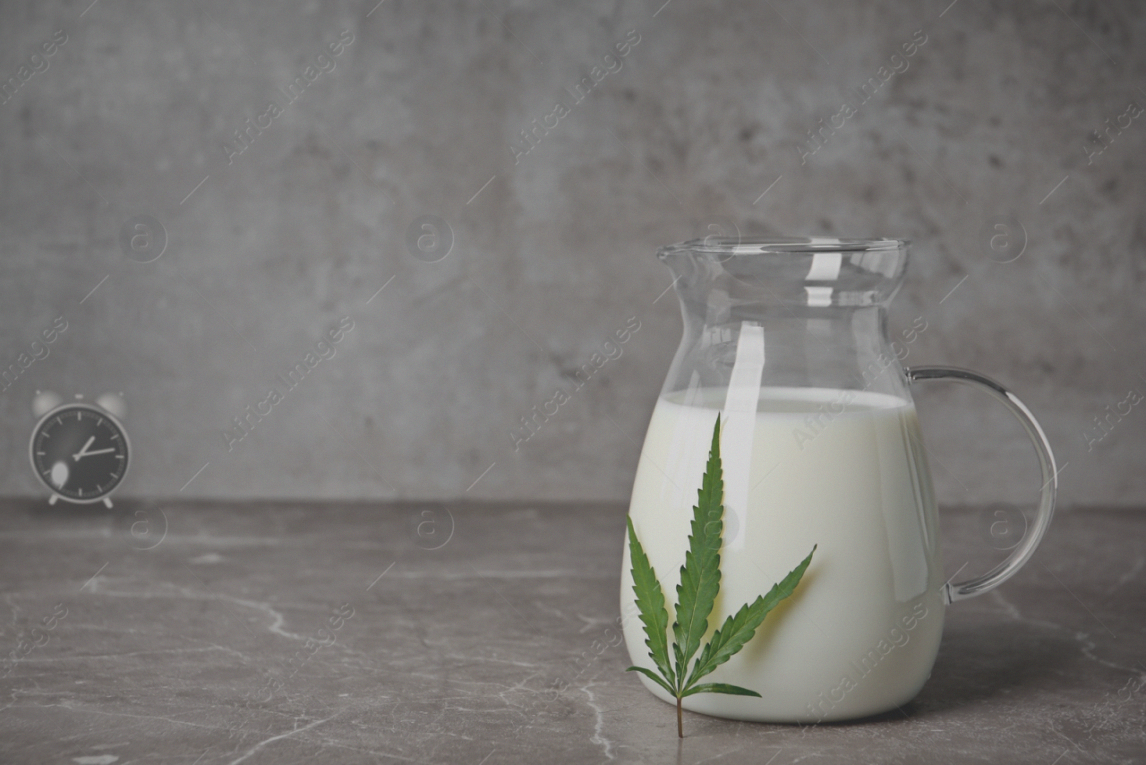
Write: 1 h 13 min
